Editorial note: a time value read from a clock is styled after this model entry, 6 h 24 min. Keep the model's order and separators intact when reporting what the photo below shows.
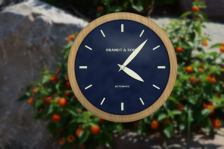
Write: 4 h 07 min
